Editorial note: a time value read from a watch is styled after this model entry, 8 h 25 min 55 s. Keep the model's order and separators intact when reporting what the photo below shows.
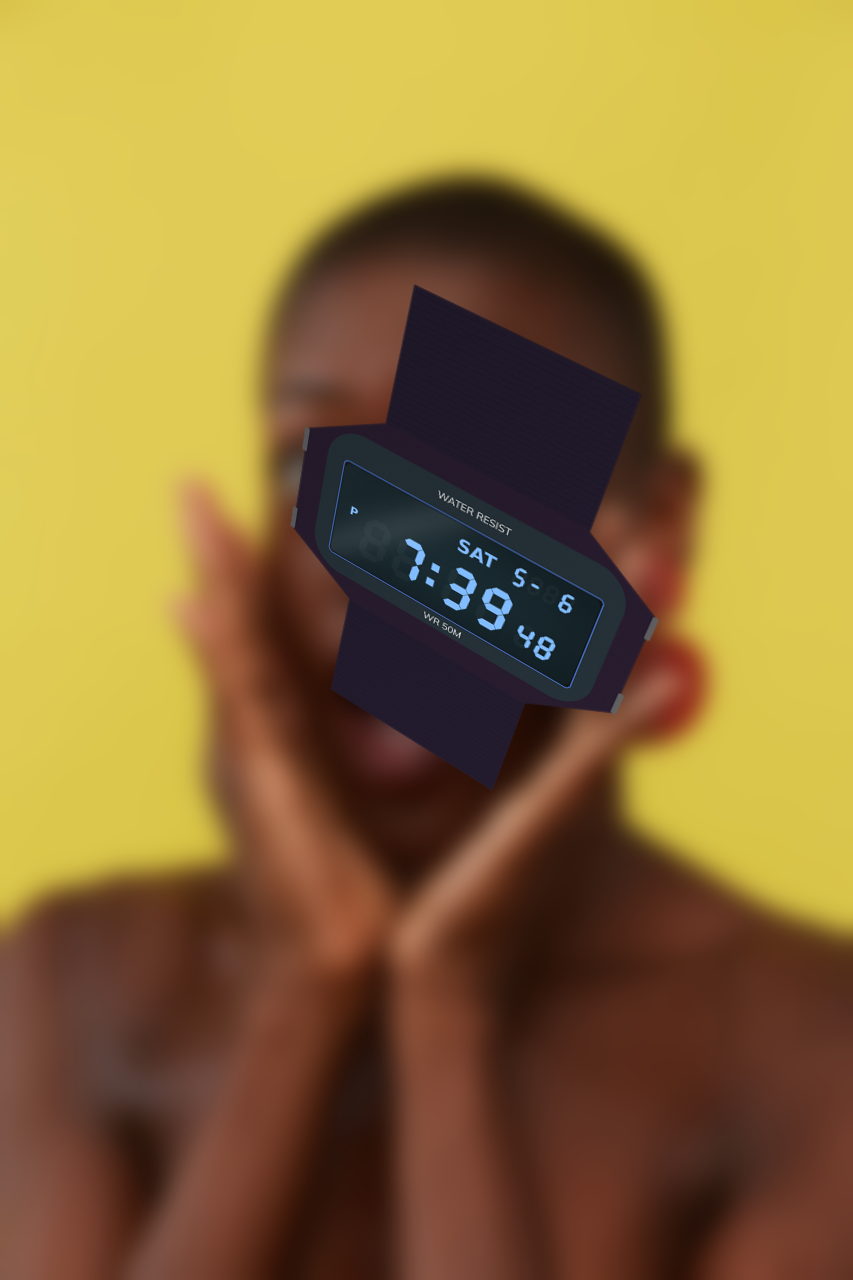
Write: 7 h 39 min 48 s
